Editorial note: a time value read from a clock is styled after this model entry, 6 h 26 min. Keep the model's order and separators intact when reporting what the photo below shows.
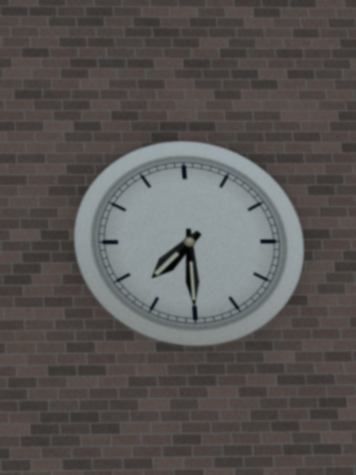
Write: 7 h 30 min
